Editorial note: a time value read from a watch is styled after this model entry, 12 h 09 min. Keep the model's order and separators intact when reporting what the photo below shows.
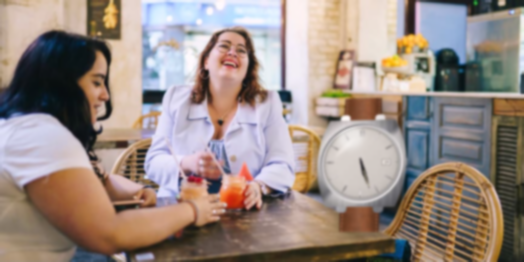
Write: 5 h 27 min
